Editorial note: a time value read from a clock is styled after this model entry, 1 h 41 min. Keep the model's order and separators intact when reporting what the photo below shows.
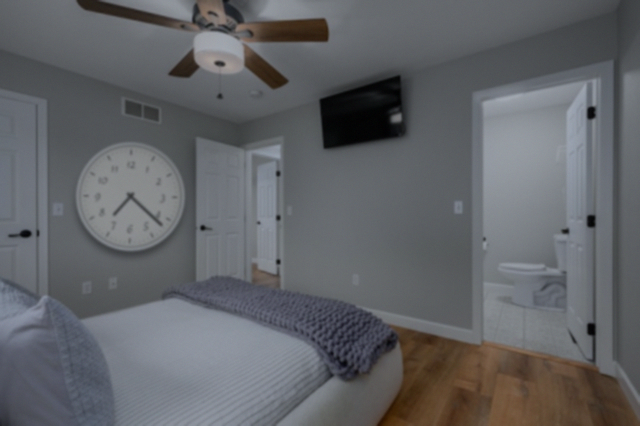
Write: 7 h 22 min
